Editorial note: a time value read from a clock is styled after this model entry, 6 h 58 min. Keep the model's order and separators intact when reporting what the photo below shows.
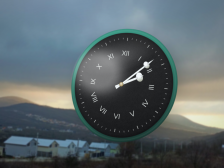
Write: 2 h 08 min
